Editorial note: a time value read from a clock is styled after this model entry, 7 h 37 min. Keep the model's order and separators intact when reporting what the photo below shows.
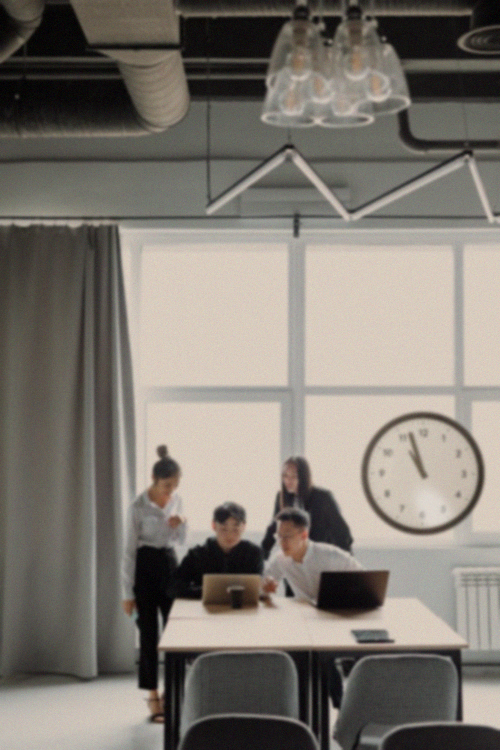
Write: 10 h 57 min
